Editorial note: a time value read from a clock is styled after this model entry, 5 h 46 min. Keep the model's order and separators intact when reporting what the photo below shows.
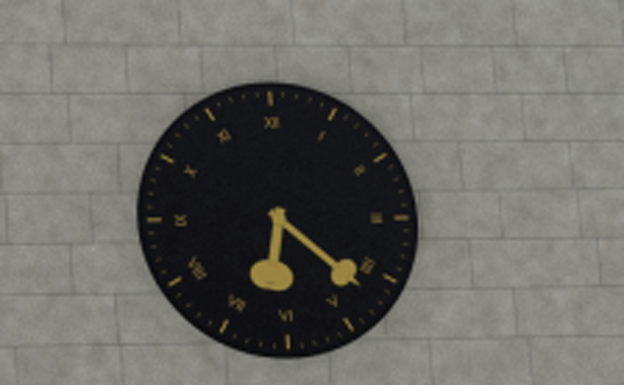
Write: 6 h 22 min
